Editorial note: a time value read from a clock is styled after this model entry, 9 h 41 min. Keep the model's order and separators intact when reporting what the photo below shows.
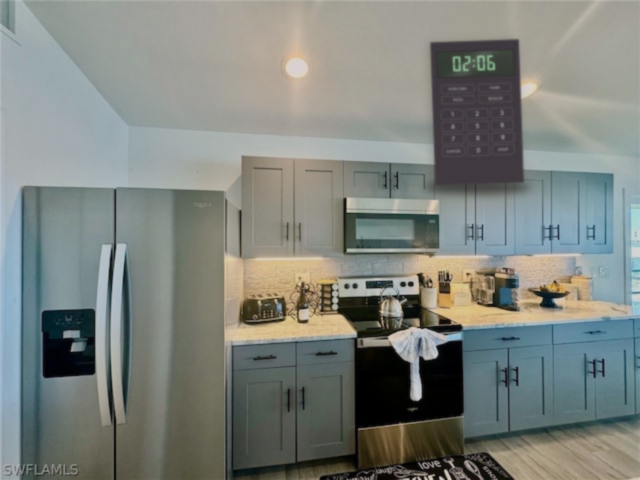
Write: 2 h 06 min
